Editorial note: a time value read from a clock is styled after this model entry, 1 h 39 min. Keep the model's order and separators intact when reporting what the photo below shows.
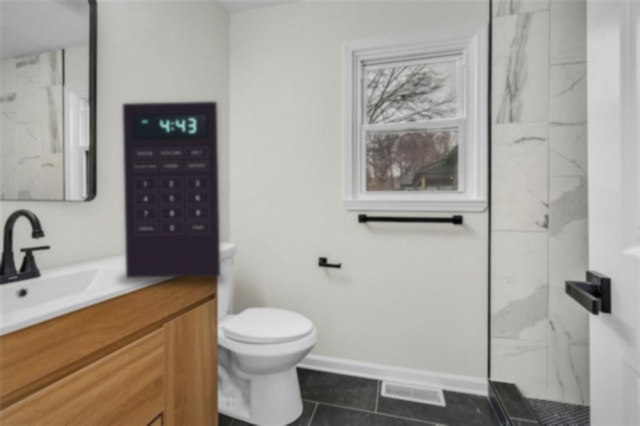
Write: 4 h 43 min
